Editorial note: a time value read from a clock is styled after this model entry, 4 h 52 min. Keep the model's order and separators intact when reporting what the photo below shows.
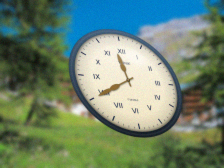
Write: 11 h 40 min
